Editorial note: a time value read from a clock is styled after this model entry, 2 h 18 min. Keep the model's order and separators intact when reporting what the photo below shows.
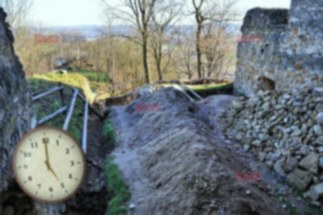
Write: 5 h 00 min
